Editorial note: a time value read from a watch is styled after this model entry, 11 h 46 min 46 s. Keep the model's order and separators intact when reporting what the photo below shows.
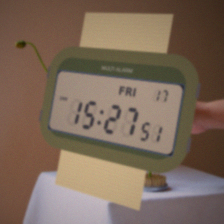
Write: 15 h 27 min 51 s
